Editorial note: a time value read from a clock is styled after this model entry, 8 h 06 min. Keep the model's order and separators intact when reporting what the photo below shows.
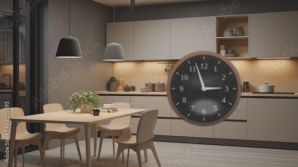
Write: 2 h 57 min
